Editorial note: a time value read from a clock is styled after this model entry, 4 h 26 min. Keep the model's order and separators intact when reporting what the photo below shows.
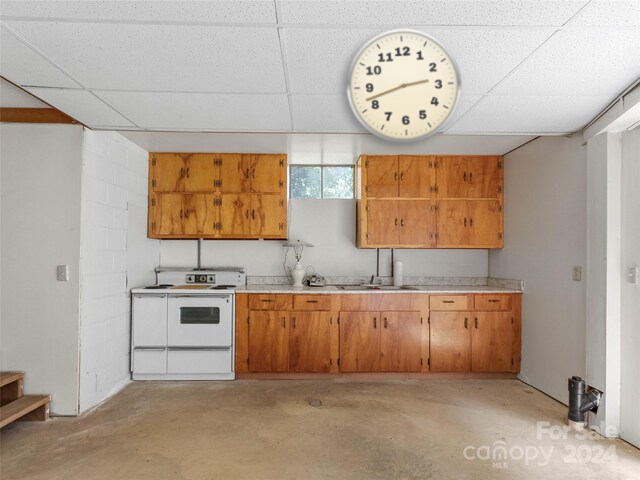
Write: 2 h 42 min
